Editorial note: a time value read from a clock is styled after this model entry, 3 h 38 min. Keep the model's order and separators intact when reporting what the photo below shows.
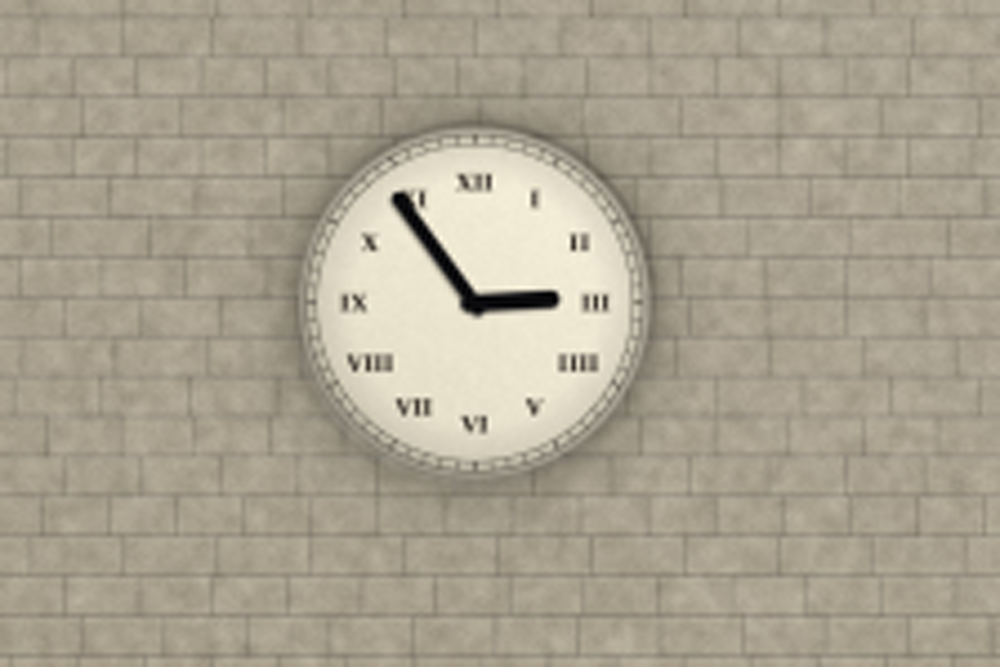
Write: 2 h 54 min
